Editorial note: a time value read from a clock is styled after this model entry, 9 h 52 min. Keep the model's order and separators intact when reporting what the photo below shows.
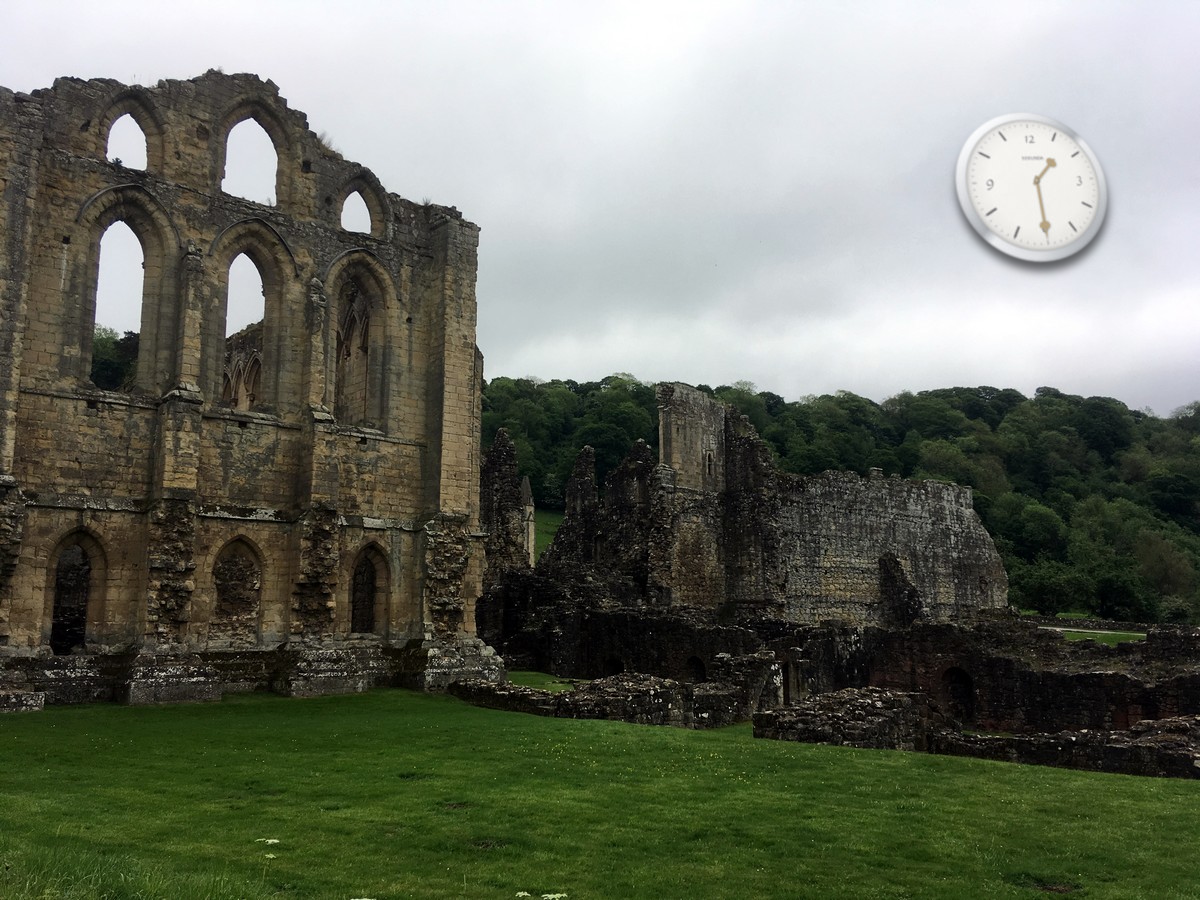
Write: 1 h 30 min
